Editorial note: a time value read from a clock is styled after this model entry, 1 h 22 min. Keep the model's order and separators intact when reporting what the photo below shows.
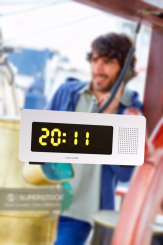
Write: 20 h 11 min
